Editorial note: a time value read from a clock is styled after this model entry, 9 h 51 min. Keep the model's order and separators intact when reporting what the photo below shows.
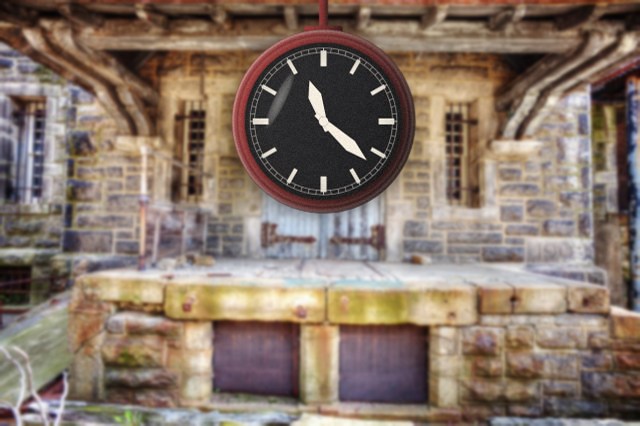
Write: 11 h 22 min
